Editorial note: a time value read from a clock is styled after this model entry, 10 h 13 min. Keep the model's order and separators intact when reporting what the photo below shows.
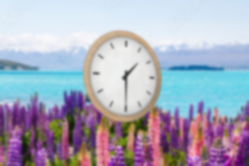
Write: 1 h 30 min
